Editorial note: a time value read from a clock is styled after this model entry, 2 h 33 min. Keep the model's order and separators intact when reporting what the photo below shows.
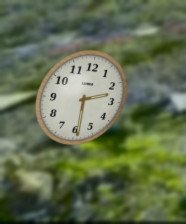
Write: 2 h 29 min
